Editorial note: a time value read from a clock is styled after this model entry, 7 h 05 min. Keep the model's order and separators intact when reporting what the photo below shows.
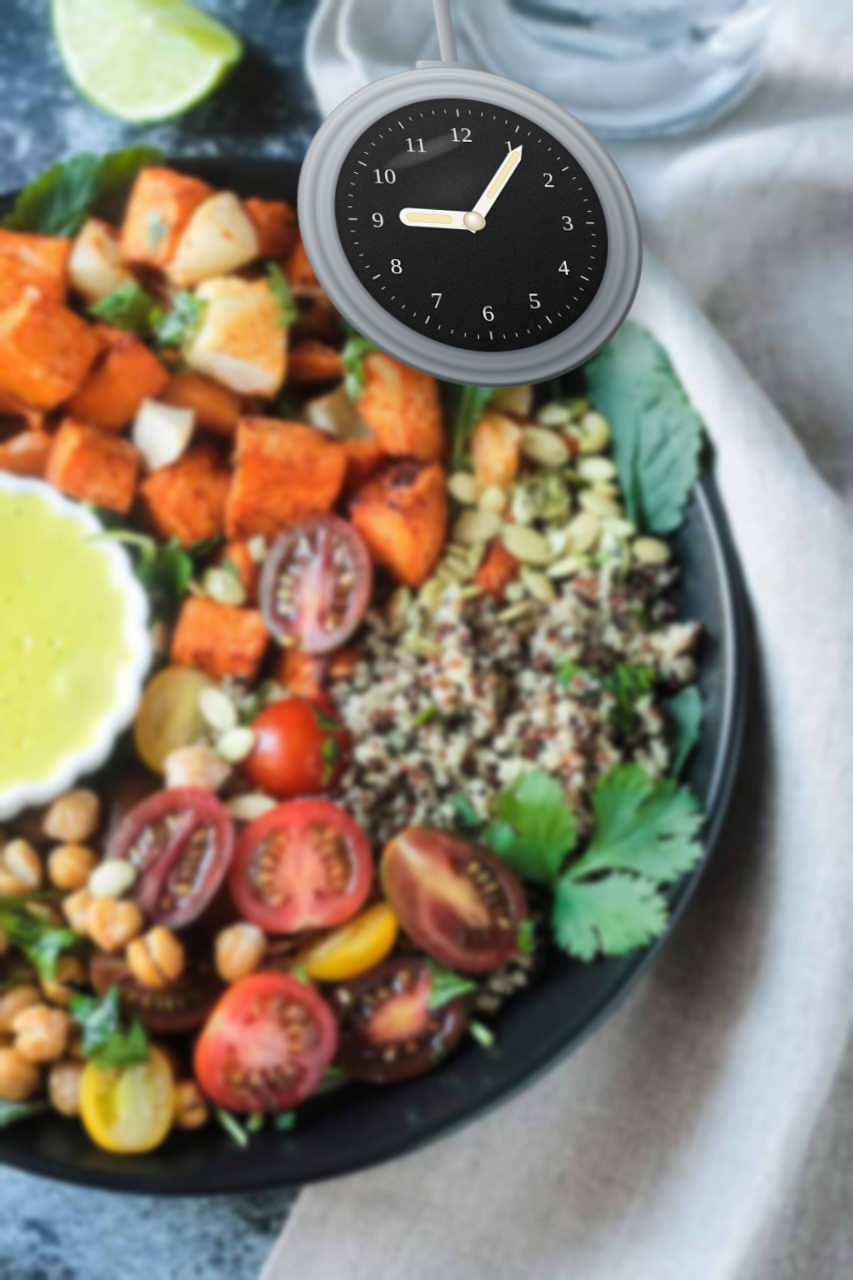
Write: 9 h 06 min
